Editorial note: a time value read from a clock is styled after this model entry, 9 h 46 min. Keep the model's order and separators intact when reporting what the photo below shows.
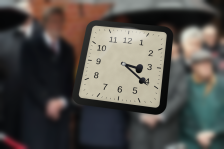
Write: 3 h 21 min
